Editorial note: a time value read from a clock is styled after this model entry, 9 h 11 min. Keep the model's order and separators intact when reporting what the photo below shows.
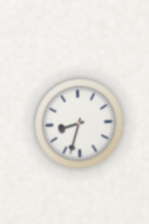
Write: 8 h 33 min
